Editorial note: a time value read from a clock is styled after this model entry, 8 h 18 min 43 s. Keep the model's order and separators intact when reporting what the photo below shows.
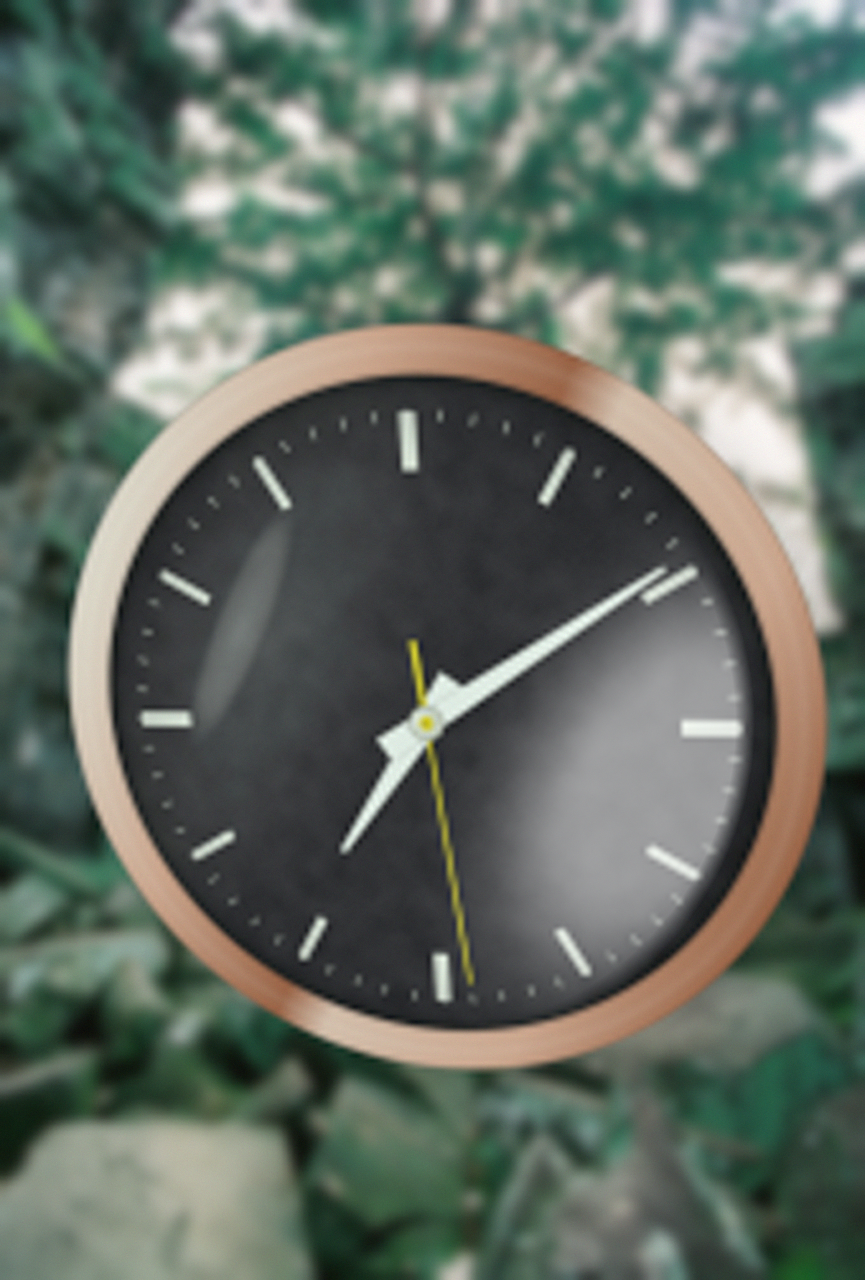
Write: 7 h 09 min 29 s
